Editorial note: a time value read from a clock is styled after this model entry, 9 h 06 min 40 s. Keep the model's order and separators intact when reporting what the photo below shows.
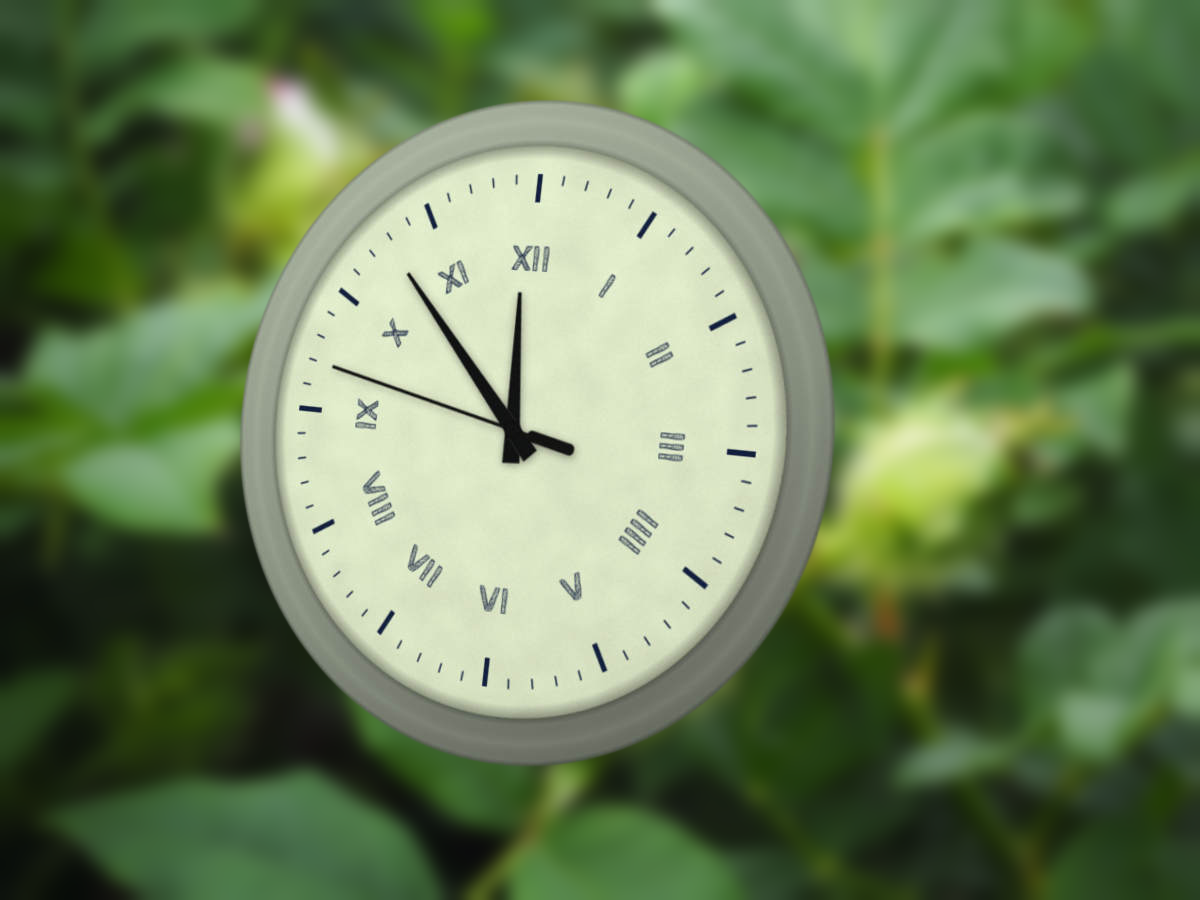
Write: 11 h 52 min 47 s
